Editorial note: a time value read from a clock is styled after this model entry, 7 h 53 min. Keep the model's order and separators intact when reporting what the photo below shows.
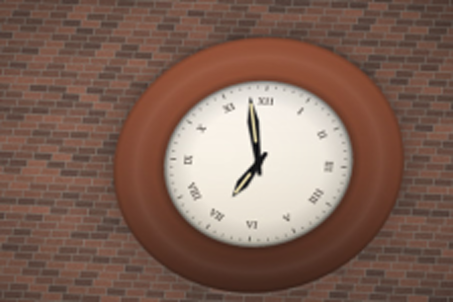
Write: 6 h 58 min
